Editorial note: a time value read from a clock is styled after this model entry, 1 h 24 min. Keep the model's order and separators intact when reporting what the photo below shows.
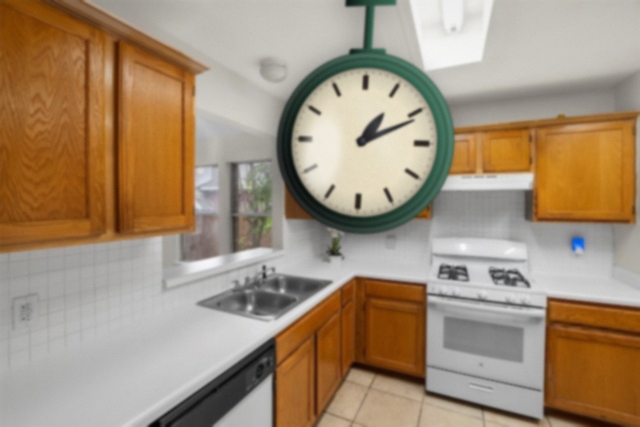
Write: 1 h 11 min
